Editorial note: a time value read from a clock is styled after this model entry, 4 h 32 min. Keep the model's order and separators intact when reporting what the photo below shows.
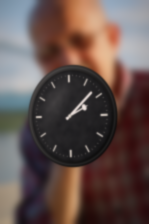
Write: 2 h 08 min
